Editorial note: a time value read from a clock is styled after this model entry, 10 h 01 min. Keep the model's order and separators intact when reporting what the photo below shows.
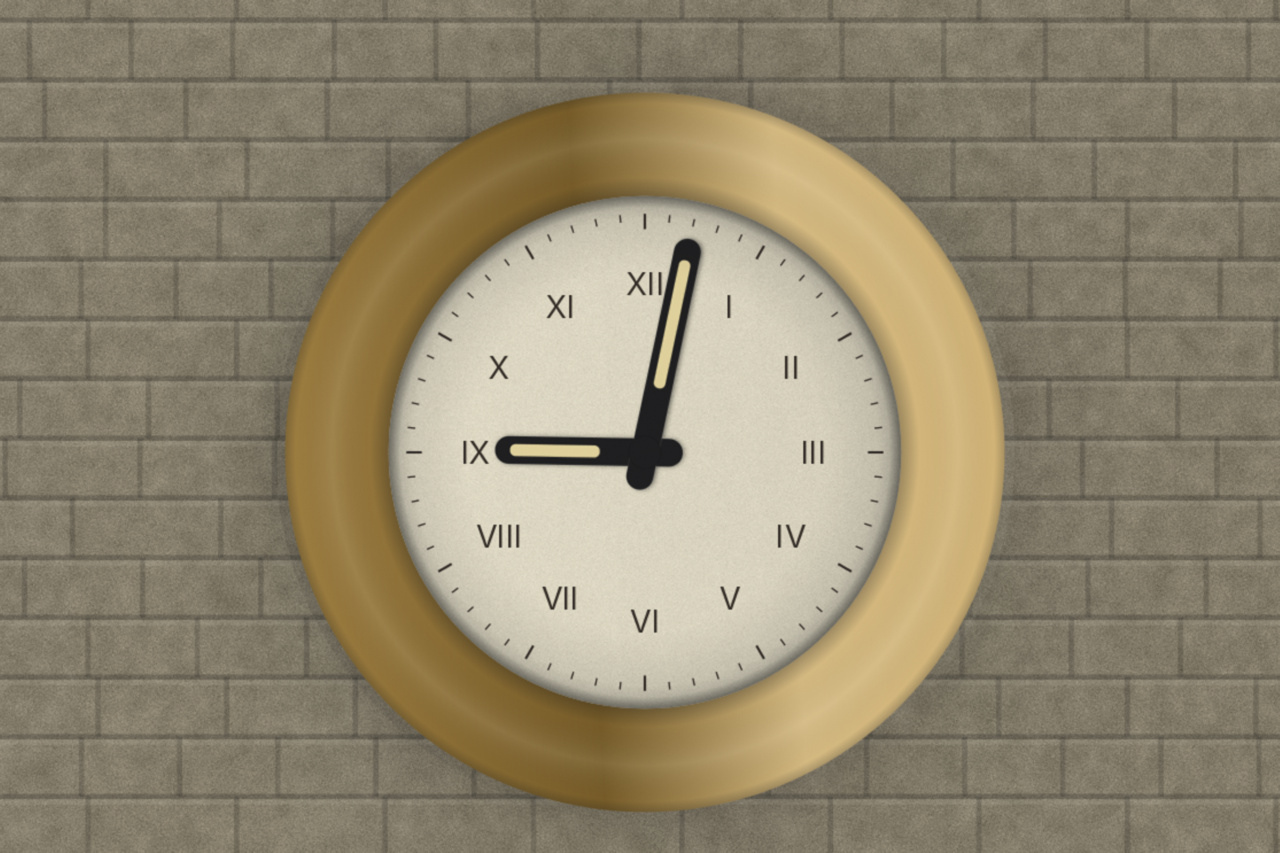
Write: 9 h 02 min
